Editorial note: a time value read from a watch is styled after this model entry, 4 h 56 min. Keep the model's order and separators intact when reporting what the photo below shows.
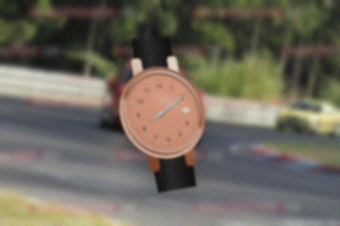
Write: 8 h 10 min
